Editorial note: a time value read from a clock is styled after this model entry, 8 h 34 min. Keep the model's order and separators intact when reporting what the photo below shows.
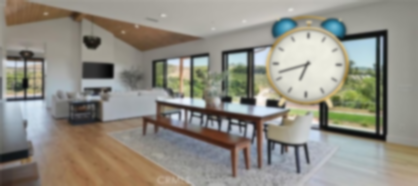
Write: 6 h 42 min
